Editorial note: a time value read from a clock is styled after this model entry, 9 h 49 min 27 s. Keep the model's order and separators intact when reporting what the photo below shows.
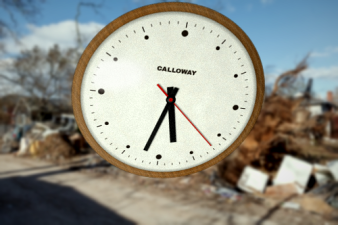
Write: 5 h 32 min 22 s
